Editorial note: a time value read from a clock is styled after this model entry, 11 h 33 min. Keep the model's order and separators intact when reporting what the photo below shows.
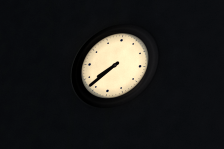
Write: 7 h 37 min
